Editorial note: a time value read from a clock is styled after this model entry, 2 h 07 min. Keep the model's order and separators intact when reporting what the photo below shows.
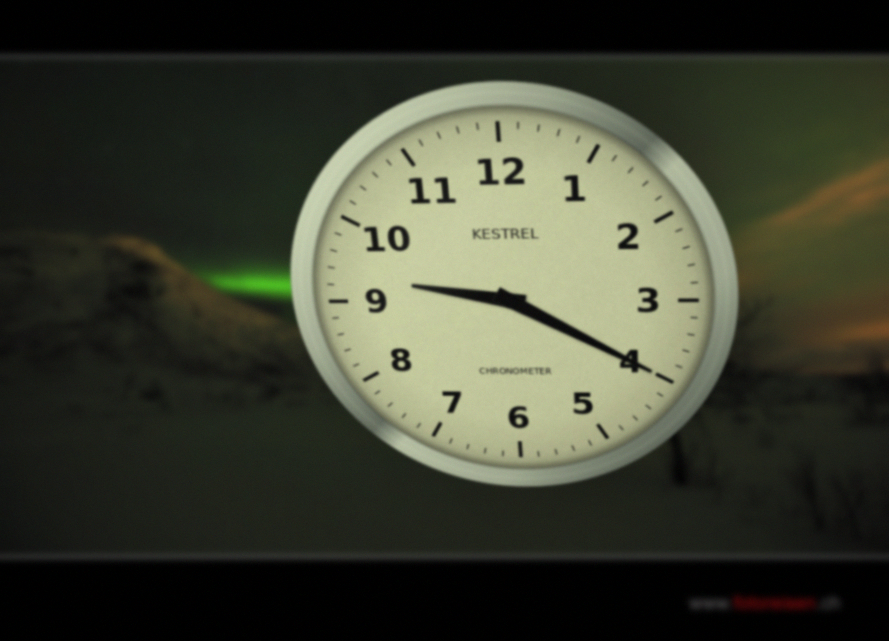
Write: 9 h 20 min
